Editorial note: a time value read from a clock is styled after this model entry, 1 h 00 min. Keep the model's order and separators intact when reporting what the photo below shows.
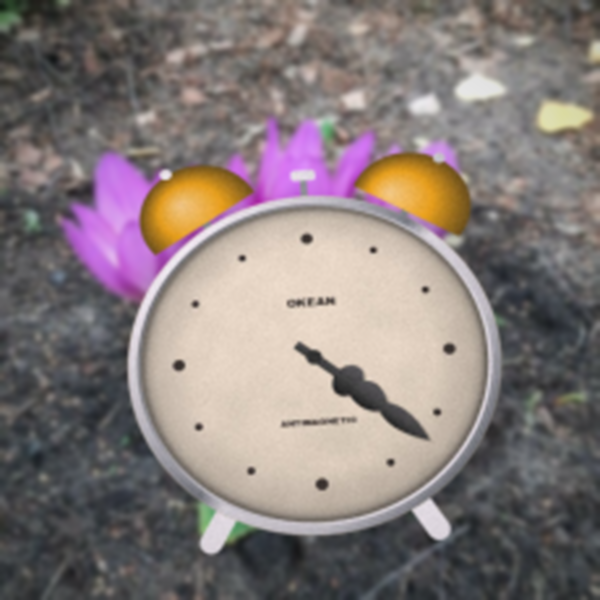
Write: 4 h 22 min
